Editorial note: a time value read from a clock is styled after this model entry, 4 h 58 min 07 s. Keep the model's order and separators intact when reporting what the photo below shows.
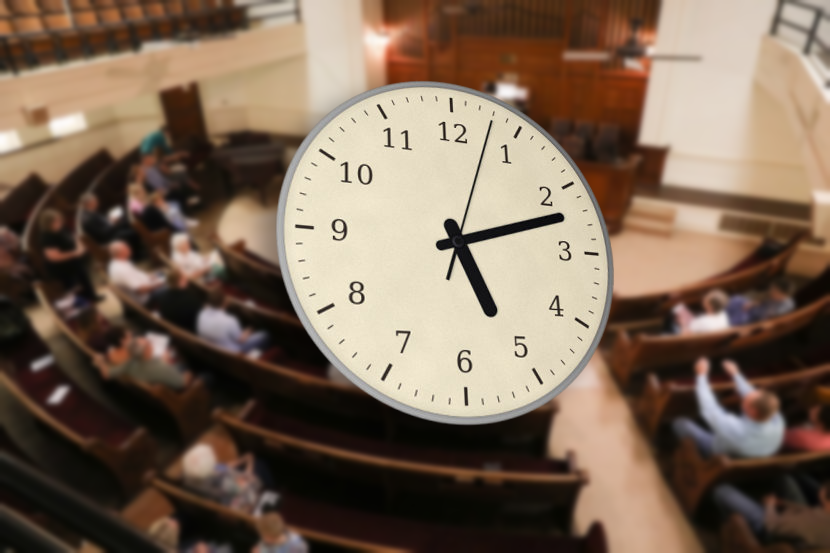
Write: 5 h 12 min 03 s
